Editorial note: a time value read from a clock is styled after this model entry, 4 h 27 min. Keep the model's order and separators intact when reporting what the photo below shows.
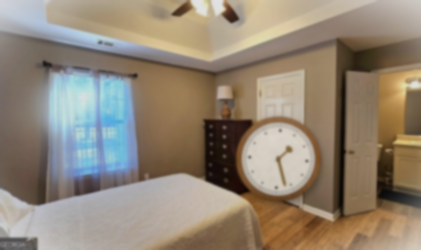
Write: 1 h 27 min
